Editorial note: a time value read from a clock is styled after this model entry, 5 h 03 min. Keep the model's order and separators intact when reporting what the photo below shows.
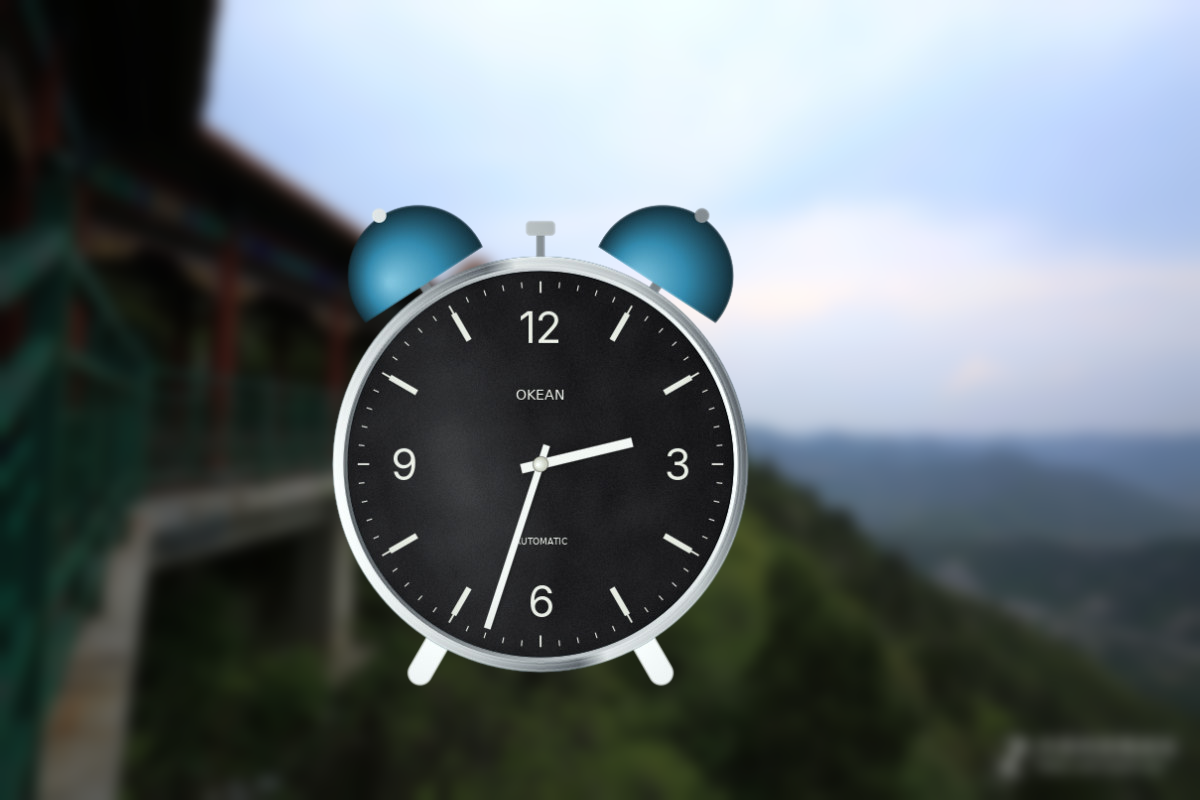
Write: 2 h 33 min
